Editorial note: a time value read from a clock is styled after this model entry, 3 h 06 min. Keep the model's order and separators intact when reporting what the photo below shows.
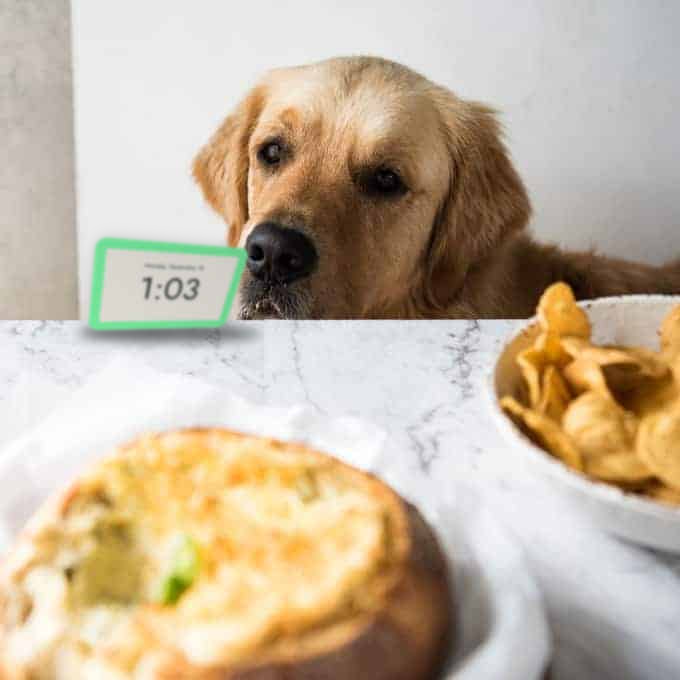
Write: 1 h 03 min
